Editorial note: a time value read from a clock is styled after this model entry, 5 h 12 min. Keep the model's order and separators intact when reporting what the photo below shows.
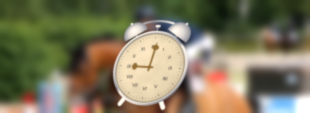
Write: 9 h 01 min
